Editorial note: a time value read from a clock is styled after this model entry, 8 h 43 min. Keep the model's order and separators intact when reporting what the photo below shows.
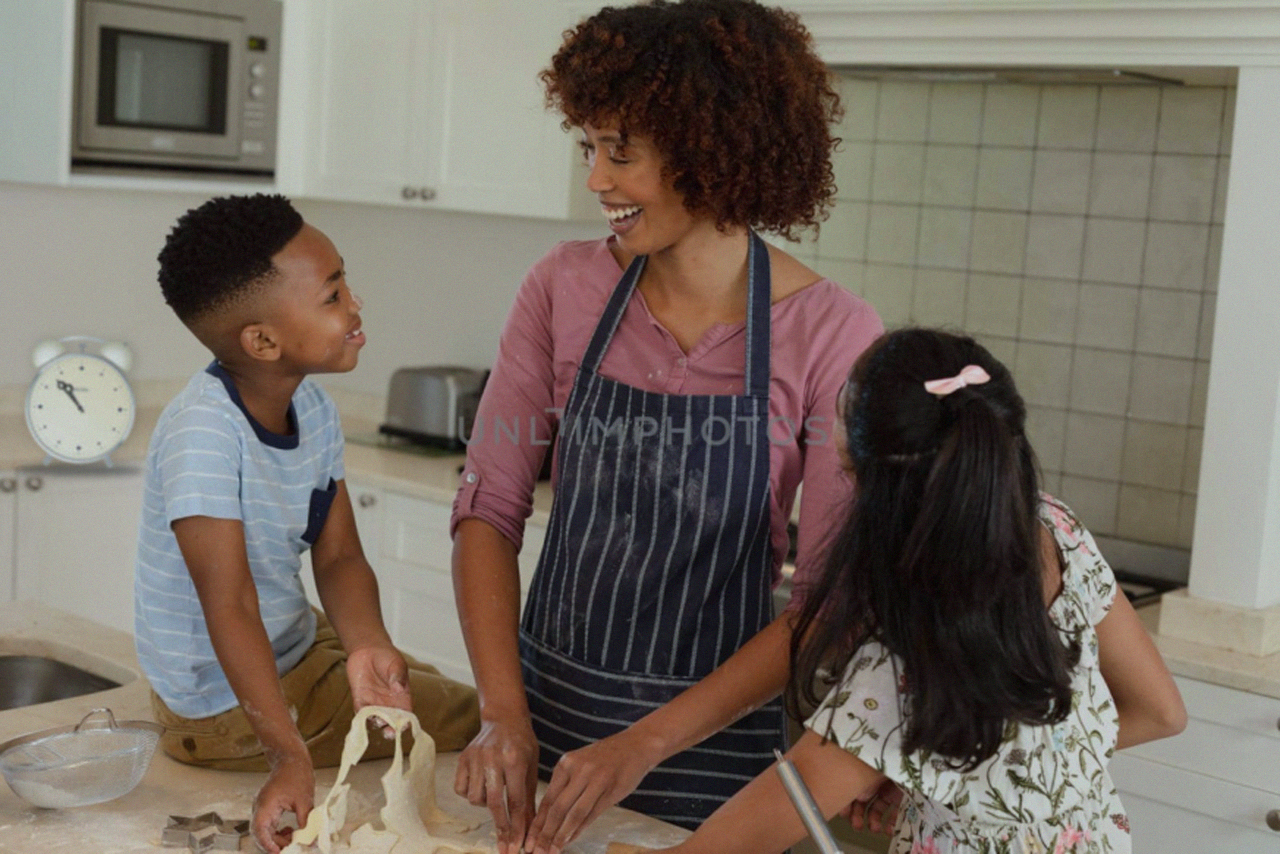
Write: 10 h 53 min
